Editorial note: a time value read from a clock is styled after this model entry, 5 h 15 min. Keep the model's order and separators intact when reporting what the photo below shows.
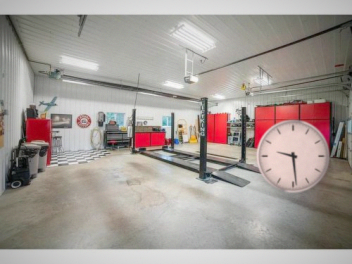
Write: 9 h 29 min
